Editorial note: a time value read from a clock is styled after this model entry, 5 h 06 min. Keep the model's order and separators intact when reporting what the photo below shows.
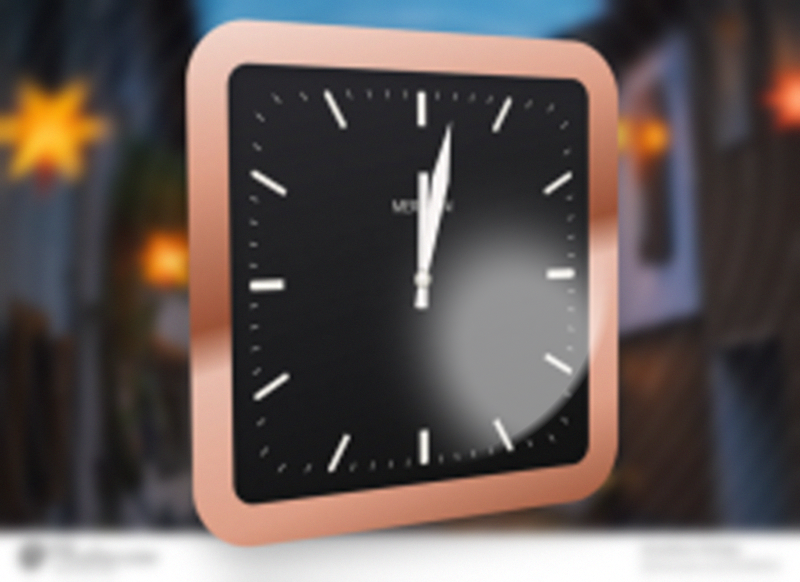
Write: 12 h 02 min
